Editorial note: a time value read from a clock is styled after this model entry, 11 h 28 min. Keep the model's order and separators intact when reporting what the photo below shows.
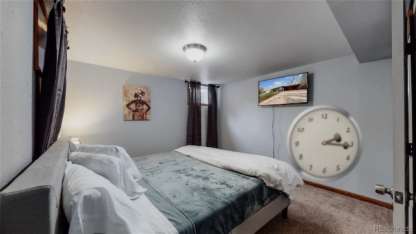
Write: 2 h 16 min
